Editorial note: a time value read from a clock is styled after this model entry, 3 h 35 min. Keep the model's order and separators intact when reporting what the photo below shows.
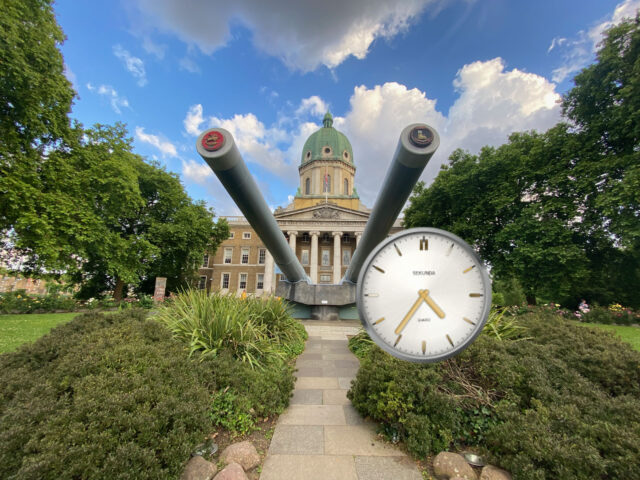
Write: 4 h 36 min
